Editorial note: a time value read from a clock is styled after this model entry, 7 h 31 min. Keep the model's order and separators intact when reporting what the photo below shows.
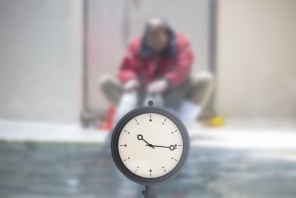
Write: 10 h 16 min
